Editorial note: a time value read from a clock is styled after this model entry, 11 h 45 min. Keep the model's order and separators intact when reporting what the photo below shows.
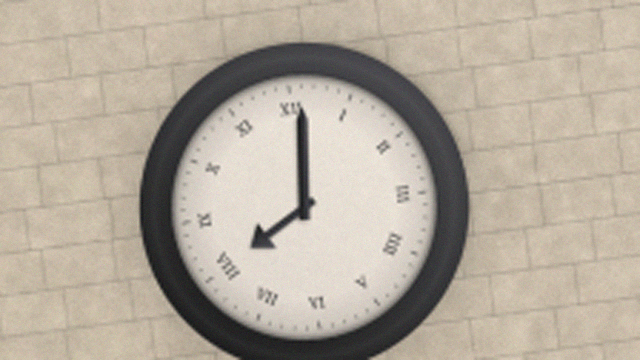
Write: 8 h 01 min
